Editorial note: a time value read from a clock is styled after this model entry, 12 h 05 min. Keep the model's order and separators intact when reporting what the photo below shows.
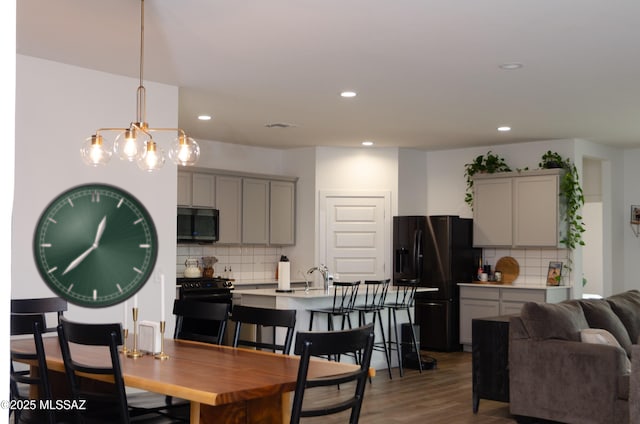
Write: 12 h 38 min
